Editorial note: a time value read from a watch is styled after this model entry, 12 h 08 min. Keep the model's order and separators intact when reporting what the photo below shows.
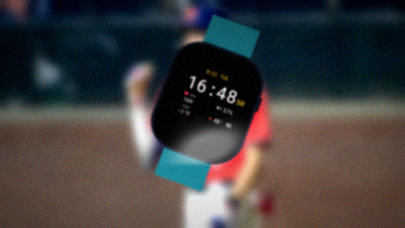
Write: 16 h 48 min
